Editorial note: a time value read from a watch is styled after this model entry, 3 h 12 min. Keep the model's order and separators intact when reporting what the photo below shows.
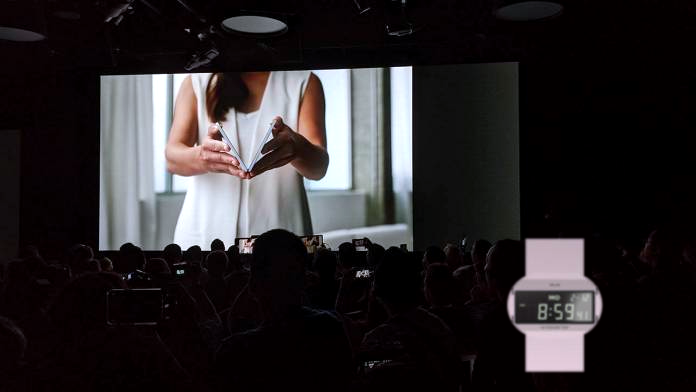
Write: 8 h 59 min
